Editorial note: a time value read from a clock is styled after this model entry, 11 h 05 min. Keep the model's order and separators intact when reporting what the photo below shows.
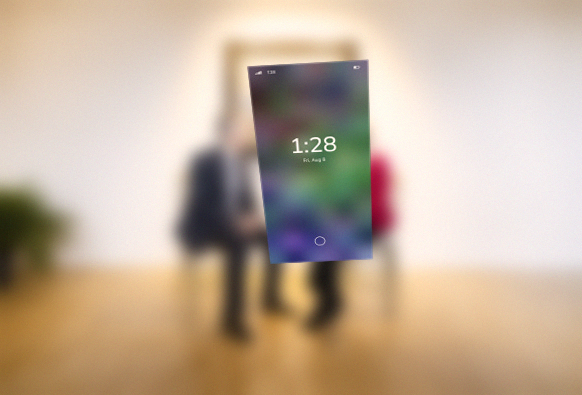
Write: 1 h 28 min
